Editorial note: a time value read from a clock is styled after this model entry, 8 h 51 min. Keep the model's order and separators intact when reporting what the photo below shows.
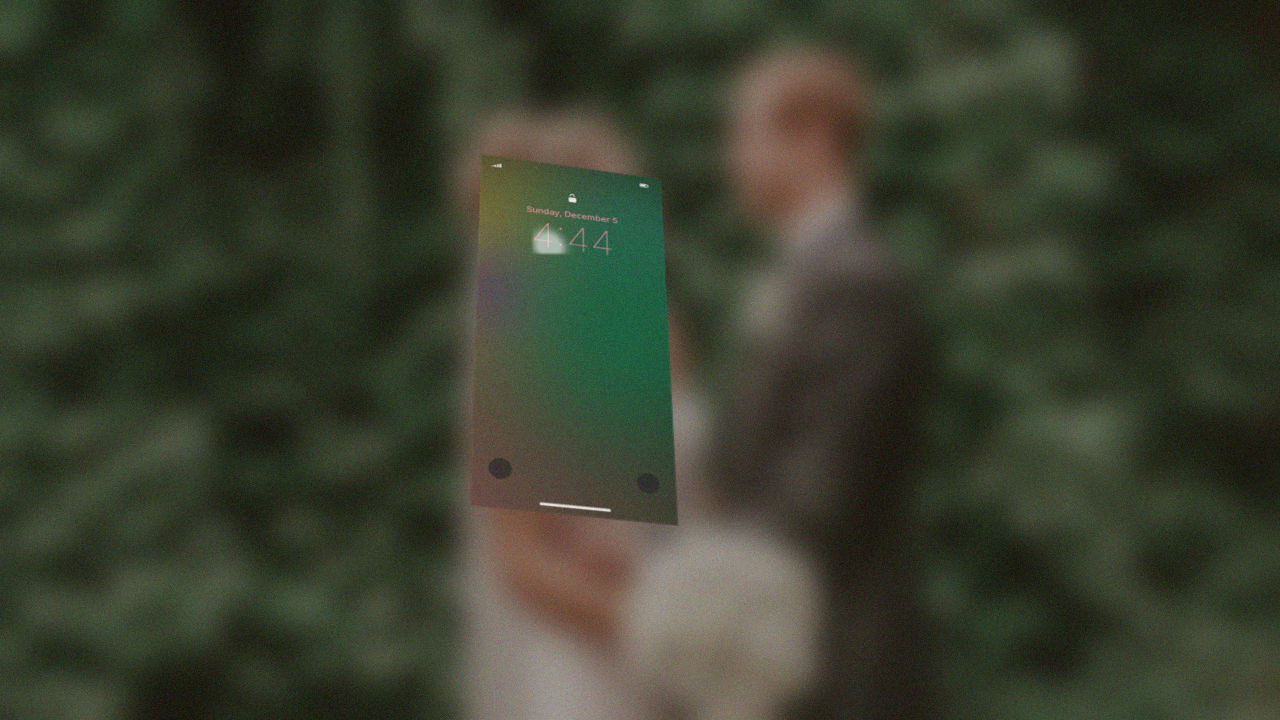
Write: 4 h 44 min
